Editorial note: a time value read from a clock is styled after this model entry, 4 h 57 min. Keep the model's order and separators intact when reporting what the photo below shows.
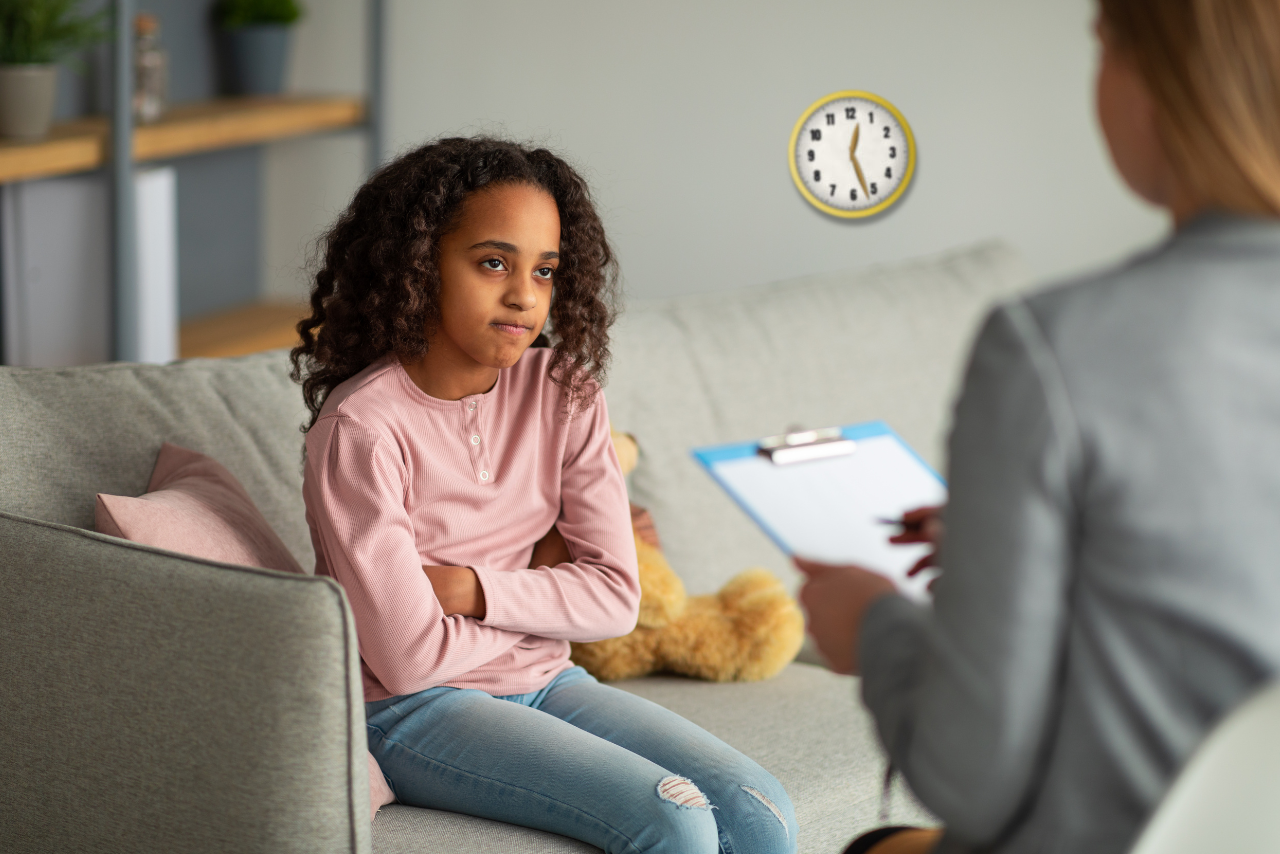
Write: 12 h 27 min
